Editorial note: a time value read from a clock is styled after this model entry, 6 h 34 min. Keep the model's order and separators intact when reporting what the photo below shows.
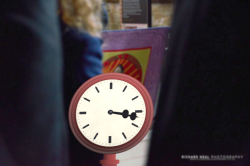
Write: 3 h 17 min
